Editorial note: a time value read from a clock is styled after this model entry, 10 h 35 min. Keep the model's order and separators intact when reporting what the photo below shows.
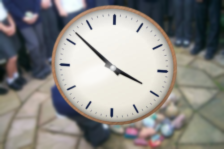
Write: 3 h 52 min
